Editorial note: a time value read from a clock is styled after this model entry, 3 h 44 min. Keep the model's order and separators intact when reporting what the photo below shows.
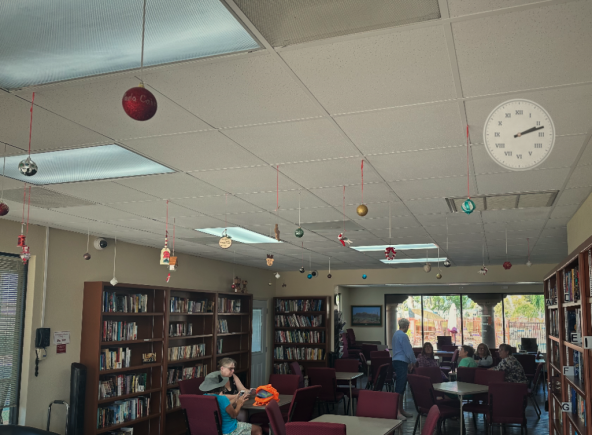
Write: 2 h 12 min
